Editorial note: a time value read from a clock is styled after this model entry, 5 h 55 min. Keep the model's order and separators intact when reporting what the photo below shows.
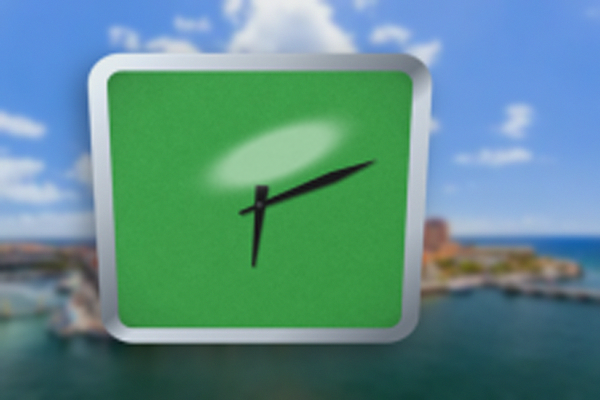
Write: 6 h 11 min
